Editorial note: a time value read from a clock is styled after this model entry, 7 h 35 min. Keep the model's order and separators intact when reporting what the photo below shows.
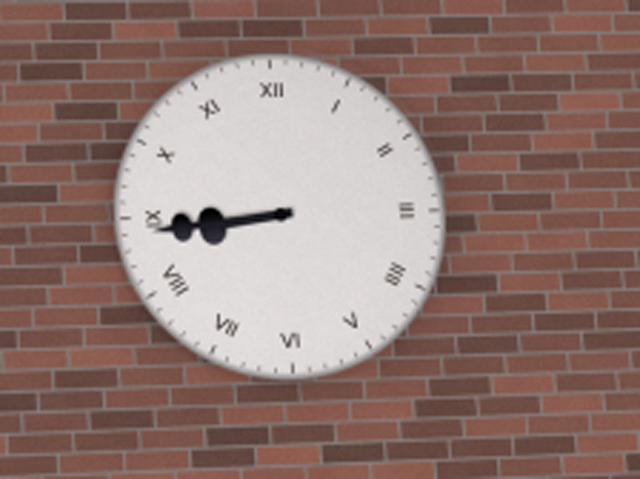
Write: 8 h 44 min
